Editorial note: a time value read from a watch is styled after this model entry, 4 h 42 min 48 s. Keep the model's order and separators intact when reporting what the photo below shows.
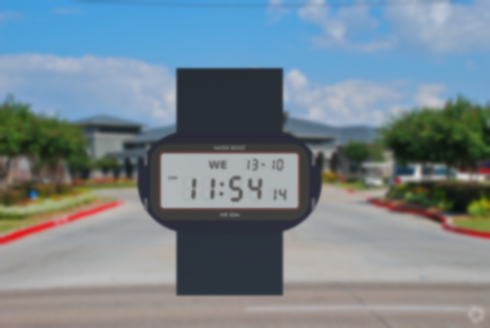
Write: 11 h 54 min 14 s
